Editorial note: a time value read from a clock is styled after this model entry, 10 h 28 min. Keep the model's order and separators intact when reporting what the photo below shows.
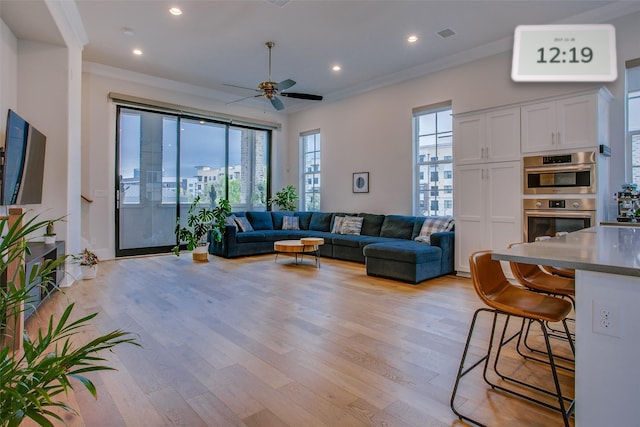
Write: 12 h 19 min
